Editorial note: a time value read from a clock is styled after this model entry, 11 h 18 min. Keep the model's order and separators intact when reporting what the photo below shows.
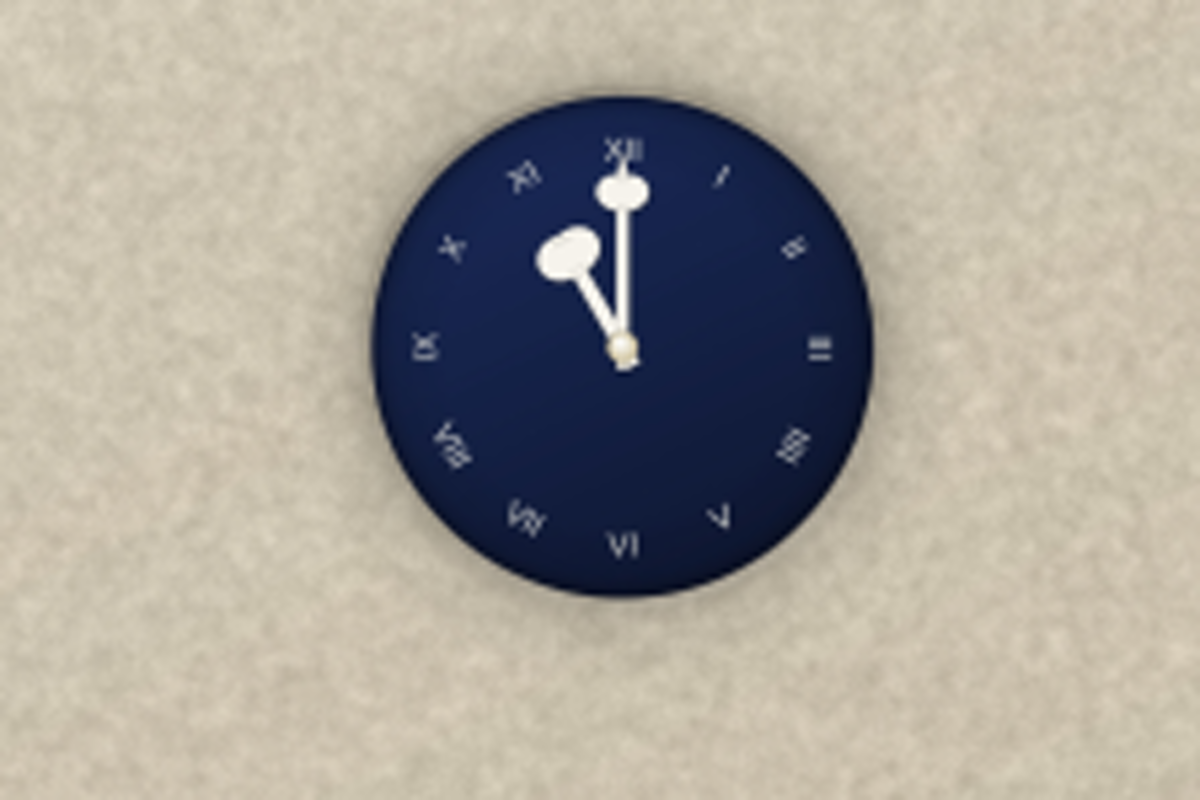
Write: 11 h 00 min
